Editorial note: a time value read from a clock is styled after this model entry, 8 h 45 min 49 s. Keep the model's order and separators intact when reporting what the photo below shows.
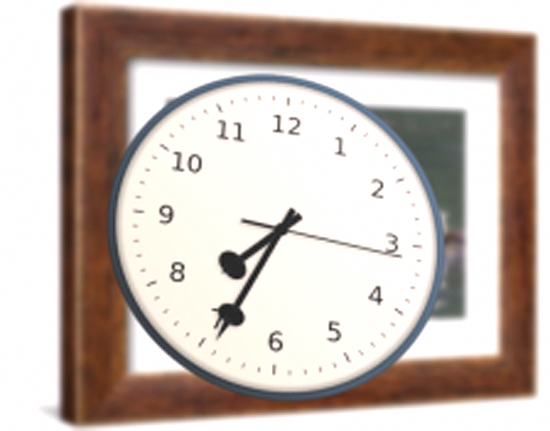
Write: 7 h 34 min 16 s
